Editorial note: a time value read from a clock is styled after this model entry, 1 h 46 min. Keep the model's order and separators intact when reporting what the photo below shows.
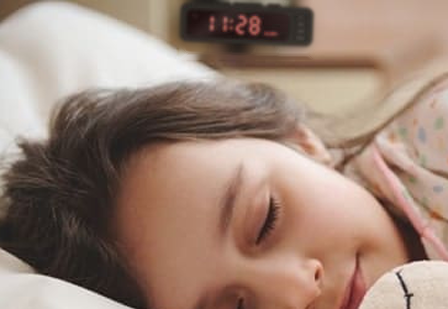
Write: 11 h 28 min
